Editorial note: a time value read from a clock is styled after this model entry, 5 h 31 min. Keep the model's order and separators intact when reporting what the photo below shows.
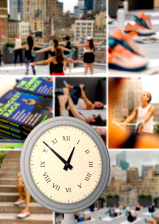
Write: 12 h 52 min
